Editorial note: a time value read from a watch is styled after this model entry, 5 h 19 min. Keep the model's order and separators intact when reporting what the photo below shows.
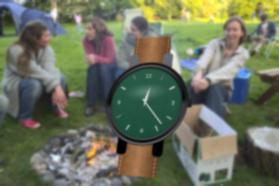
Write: 12 h 23 min
